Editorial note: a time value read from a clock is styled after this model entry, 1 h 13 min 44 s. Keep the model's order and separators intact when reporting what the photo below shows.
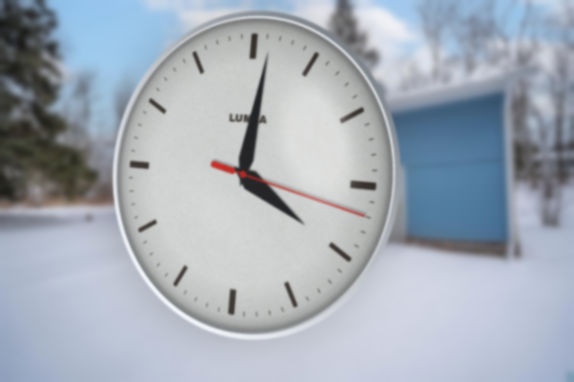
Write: 4 h 01 min 17 s
